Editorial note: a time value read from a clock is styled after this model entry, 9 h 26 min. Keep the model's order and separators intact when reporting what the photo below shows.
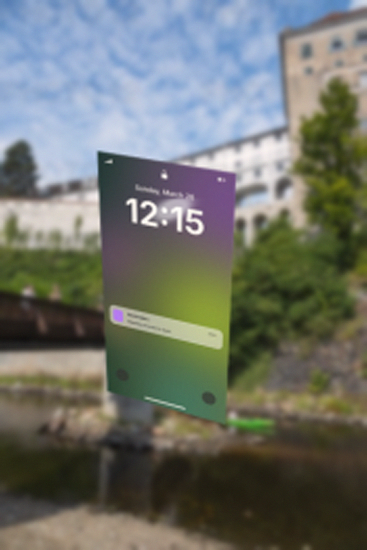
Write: 12 h 15 min
